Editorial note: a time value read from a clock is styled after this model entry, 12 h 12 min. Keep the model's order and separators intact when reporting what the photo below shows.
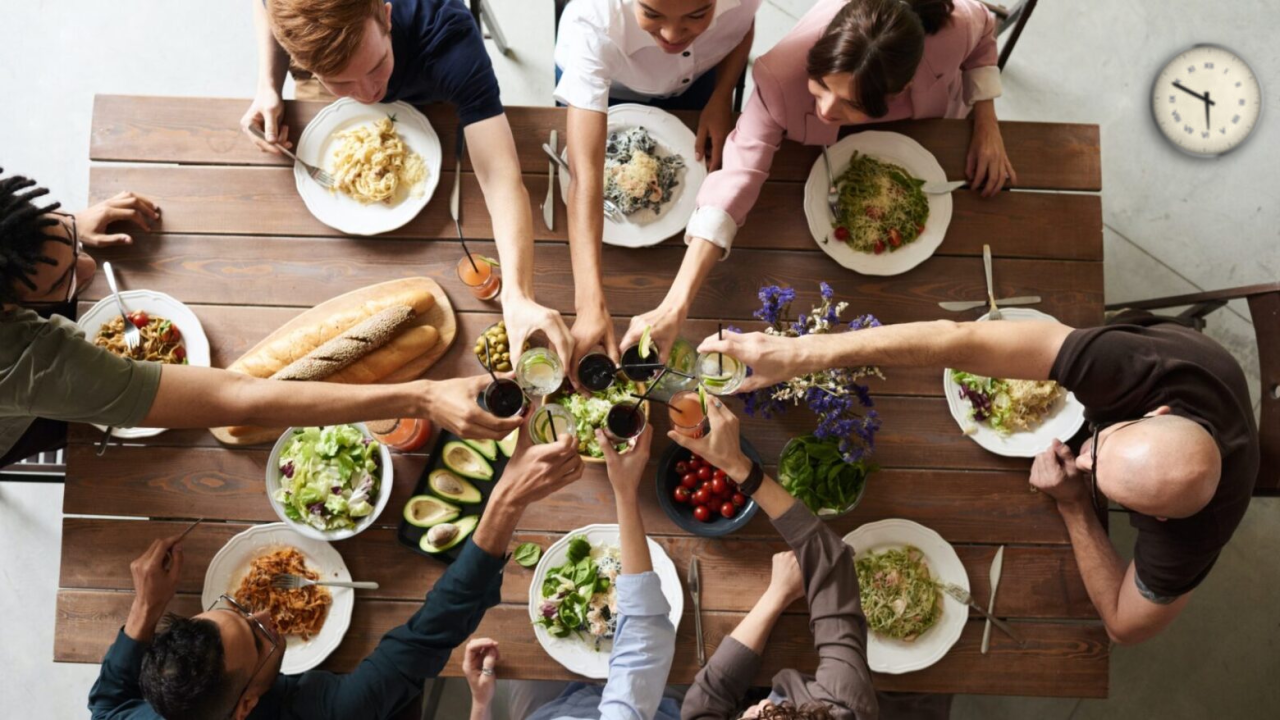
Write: 5 h 49 min
